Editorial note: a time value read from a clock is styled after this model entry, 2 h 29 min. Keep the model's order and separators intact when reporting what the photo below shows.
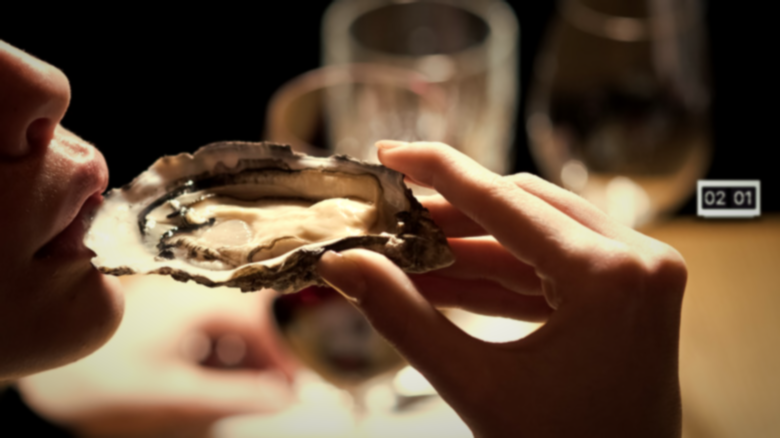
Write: 2 h 01 min
